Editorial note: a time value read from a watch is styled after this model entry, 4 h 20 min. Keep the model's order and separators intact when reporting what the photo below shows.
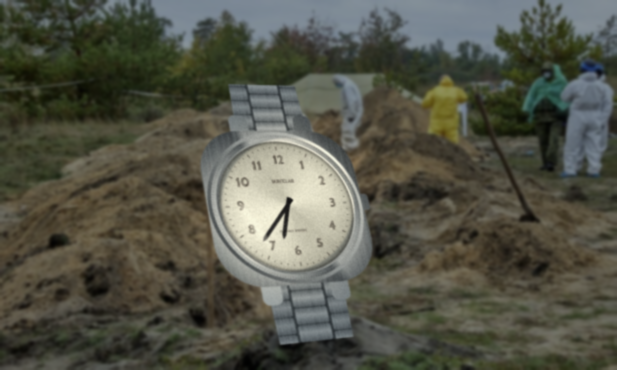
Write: 6 h 37 min
